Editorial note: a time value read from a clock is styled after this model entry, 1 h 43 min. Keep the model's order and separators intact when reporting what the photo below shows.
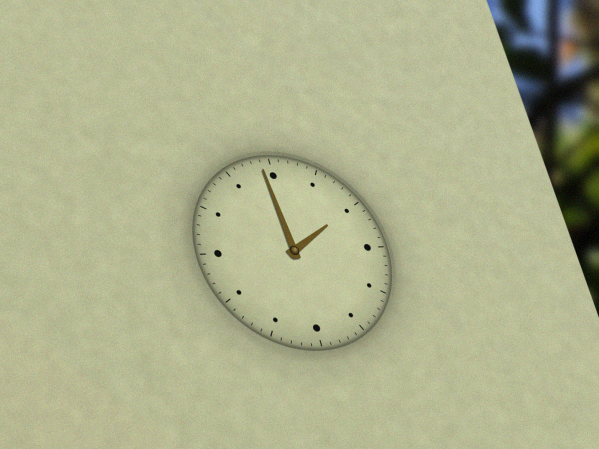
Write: 1 h 59 min
